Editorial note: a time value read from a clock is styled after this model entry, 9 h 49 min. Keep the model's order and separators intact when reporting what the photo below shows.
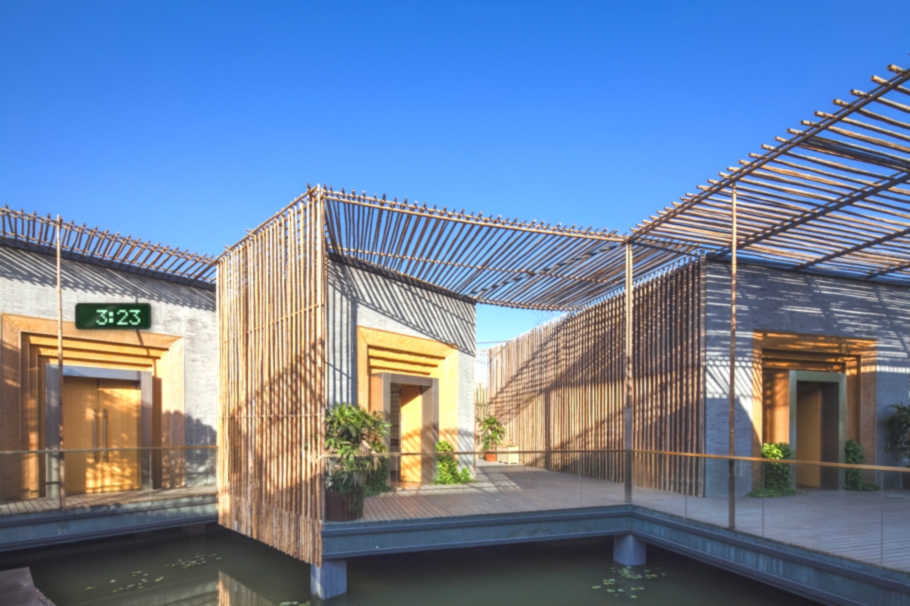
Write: 3 h 23 min
